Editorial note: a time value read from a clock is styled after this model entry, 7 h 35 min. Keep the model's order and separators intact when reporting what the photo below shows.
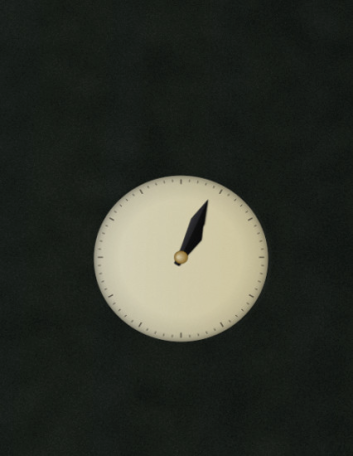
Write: 1 h 04 min
